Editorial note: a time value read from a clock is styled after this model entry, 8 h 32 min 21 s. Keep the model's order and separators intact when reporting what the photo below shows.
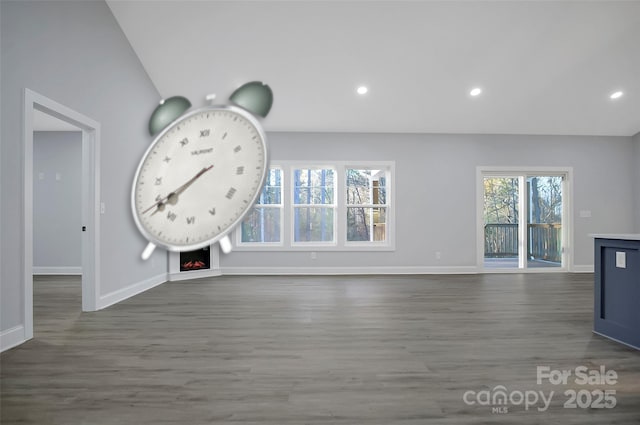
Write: 7 h 38 min 40 s
